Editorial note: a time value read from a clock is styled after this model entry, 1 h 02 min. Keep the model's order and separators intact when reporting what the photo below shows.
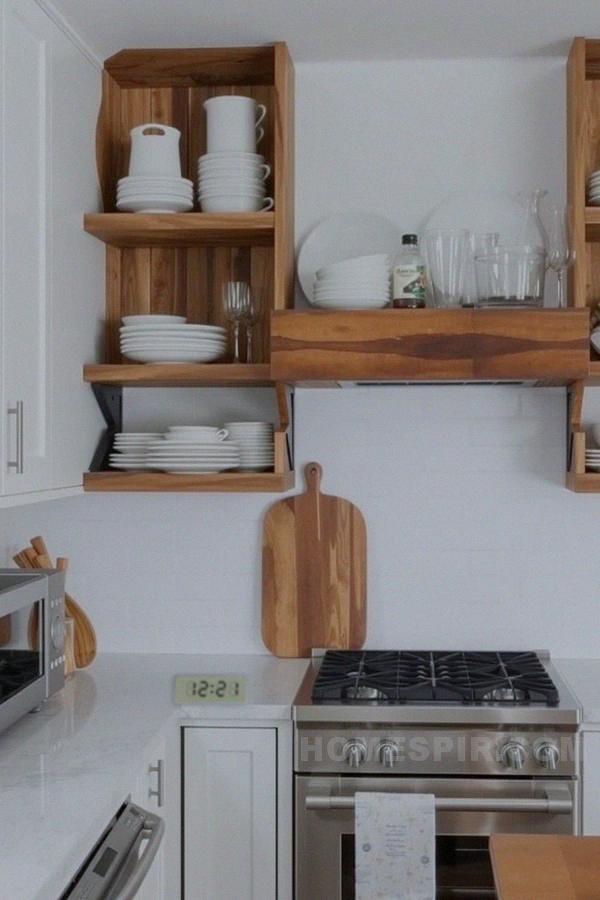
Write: 12 h 21 min
